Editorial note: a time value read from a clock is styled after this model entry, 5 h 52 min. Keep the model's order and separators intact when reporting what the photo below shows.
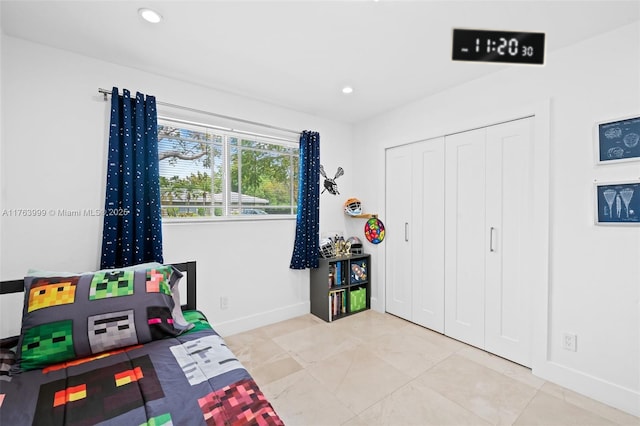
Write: 11 h 20 min
